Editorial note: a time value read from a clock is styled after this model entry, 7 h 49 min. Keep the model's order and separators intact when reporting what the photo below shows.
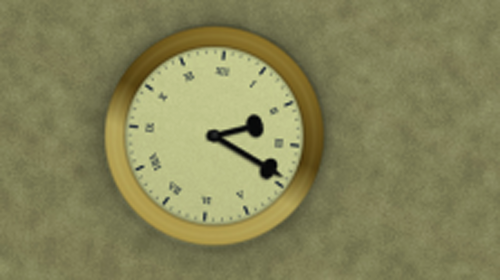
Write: 2 h 19 min
